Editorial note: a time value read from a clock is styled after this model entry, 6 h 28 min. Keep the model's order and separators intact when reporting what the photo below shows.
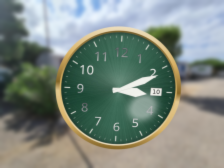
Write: 3 h 11 min
